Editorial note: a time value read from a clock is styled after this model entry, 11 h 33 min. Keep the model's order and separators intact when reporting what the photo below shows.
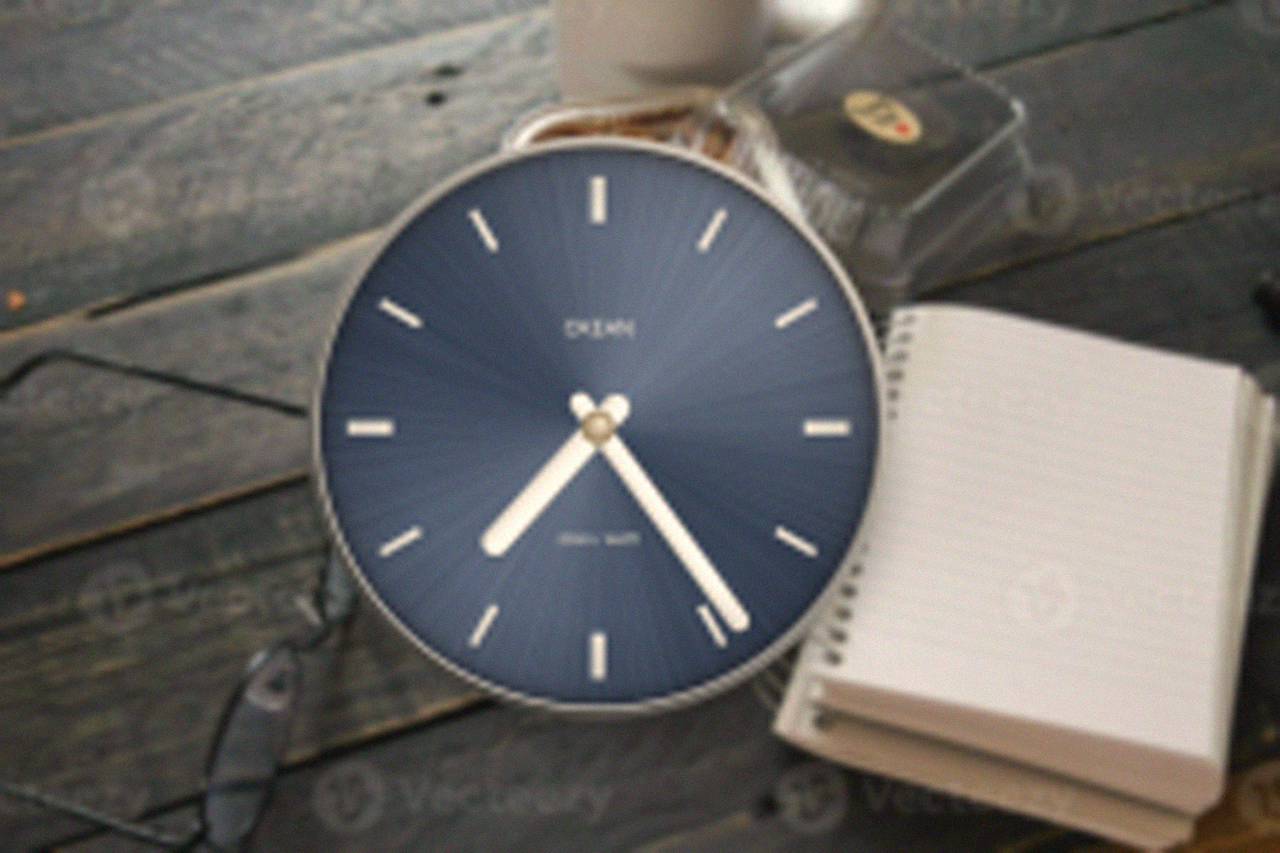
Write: 7 h 24 min
